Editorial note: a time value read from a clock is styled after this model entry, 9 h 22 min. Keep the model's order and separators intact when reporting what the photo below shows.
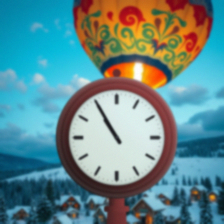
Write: 10 h 55 min
